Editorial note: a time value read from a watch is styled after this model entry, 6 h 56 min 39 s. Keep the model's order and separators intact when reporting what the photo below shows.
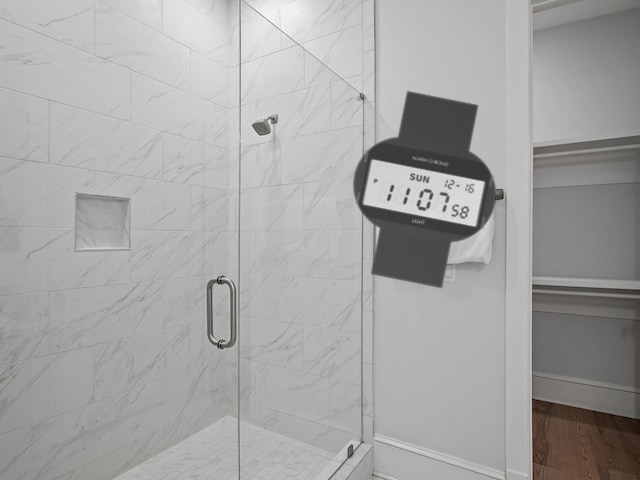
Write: 11 h 07 min 58 s
